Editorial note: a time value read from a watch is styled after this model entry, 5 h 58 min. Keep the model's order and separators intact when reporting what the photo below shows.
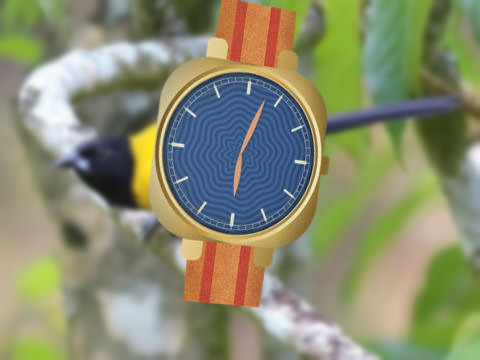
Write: 6 h 03 min
